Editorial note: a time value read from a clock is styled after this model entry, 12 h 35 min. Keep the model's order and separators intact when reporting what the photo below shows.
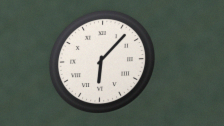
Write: 6 h 07 min
